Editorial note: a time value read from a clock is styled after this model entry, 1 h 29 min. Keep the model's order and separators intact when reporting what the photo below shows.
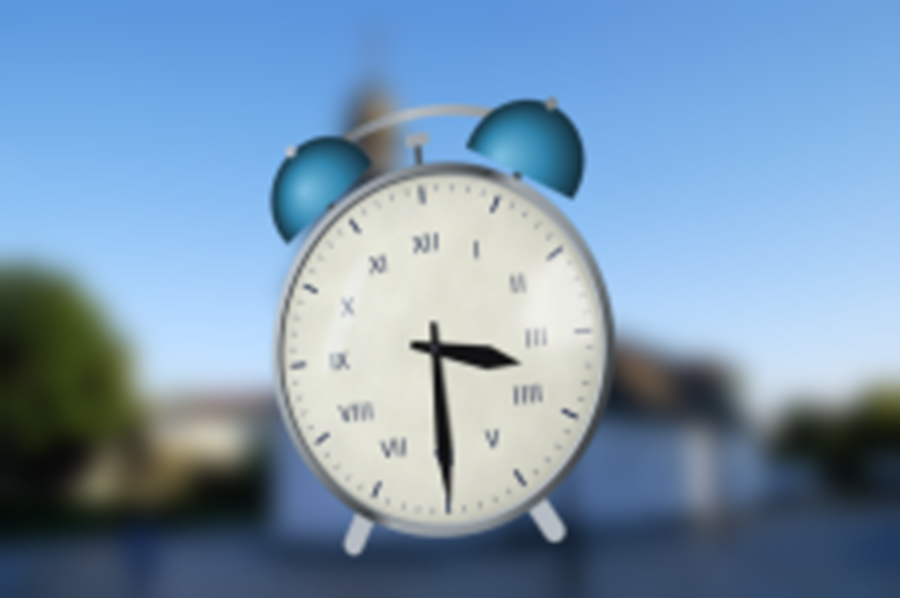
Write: 3 h 30 min
